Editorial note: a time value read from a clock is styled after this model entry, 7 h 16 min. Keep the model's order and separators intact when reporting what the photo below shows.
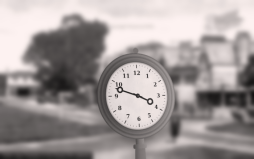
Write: 3 h 48 min
